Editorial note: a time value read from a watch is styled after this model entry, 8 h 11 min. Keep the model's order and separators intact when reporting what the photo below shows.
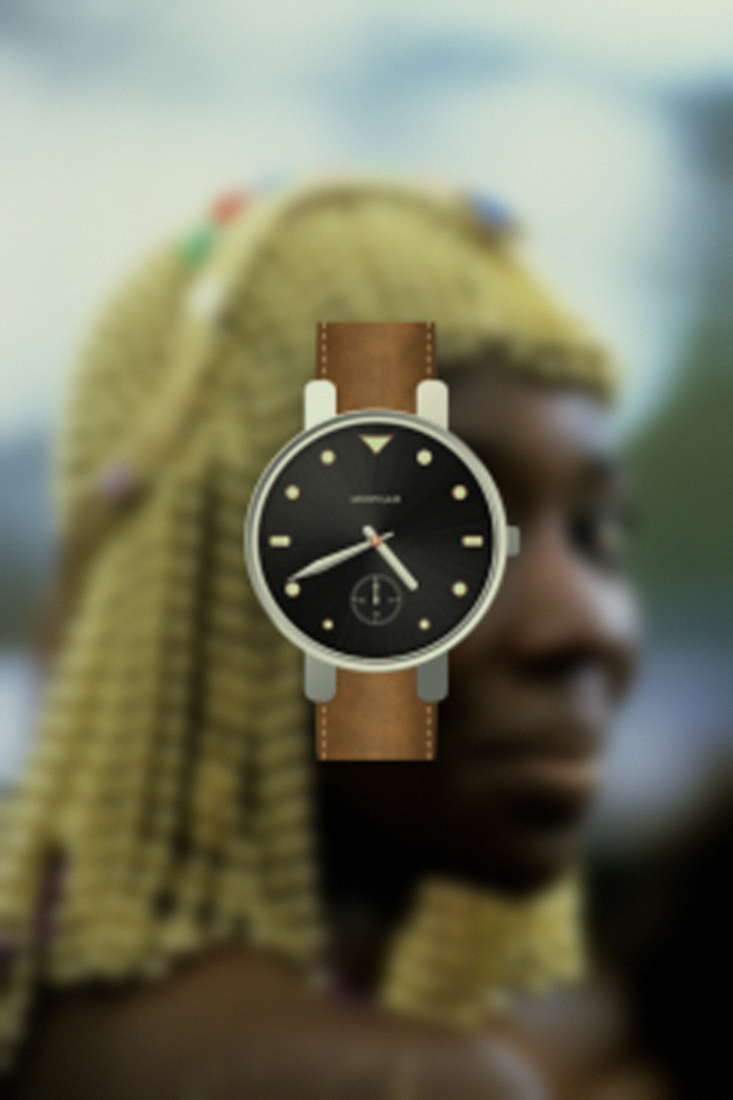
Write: 4 h 41 min
